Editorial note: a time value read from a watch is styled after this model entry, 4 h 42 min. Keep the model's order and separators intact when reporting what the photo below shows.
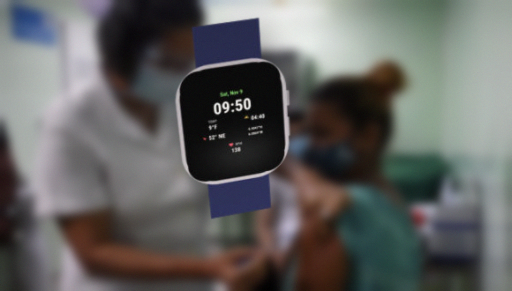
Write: 9 h 50 min
